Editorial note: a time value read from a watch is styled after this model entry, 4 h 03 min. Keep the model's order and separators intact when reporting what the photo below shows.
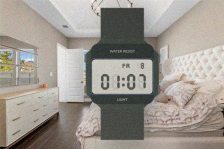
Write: 1 h 07 min
